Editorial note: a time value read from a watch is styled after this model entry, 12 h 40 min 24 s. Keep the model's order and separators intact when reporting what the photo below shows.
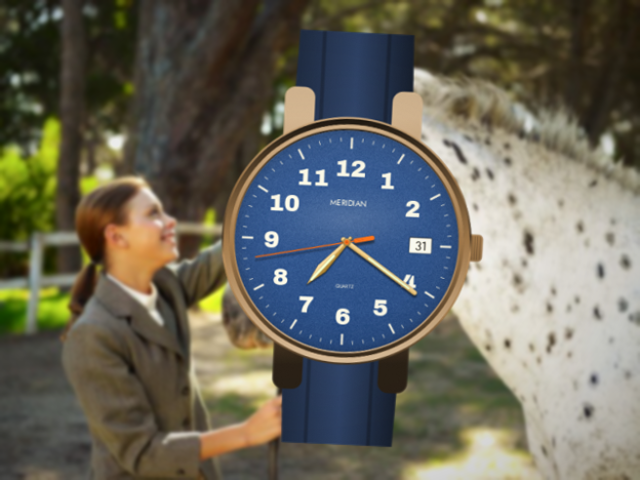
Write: 7 h 20 min 43 s
